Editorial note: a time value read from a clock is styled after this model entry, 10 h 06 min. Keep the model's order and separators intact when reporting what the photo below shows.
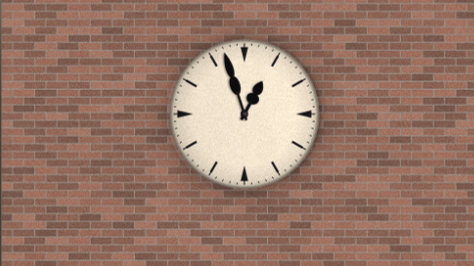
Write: 12 h 57 min
